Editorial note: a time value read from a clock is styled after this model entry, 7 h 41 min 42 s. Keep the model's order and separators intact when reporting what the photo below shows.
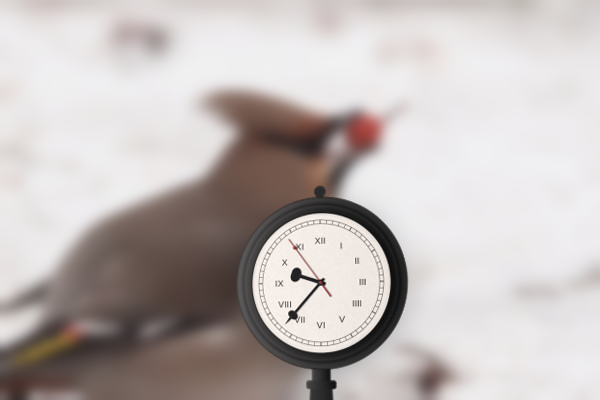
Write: 9 h 36 min 54 s
